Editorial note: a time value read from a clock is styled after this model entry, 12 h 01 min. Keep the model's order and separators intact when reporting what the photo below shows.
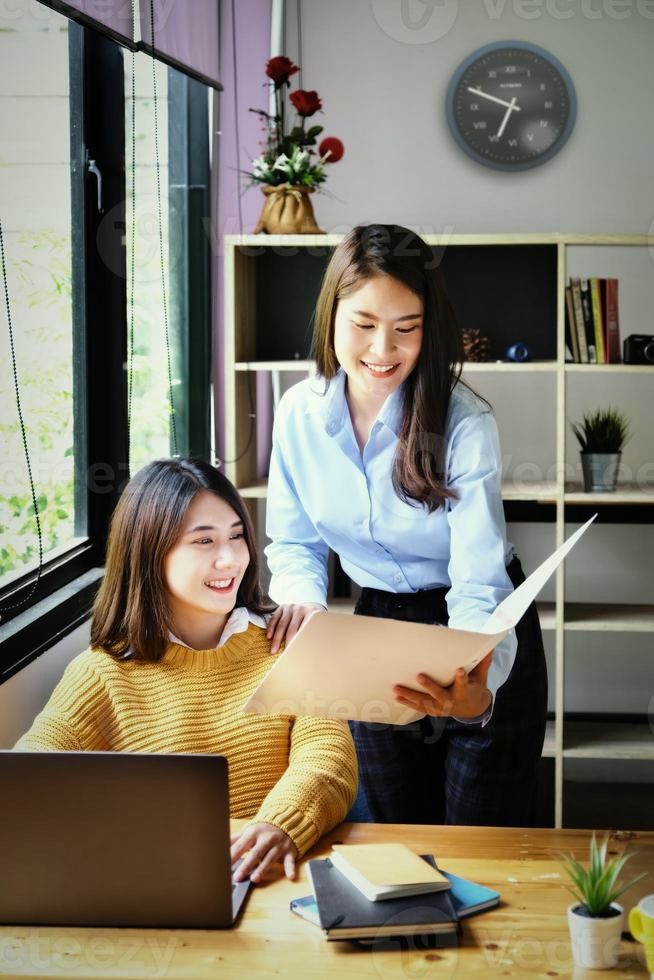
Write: 6 h 49 min
